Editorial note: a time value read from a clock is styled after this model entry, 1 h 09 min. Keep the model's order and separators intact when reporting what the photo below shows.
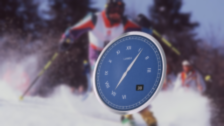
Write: 7 h 06 min
